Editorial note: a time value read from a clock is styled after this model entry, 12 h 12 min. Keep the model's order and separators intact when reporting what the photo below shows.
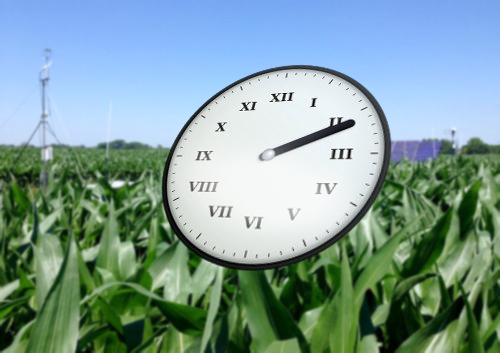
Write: 2 h 11 min
